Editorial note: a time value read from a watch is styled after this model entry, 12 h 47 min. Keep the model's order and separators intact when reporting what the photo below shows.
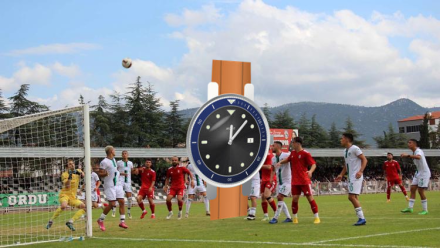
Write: 12 h 07 min
